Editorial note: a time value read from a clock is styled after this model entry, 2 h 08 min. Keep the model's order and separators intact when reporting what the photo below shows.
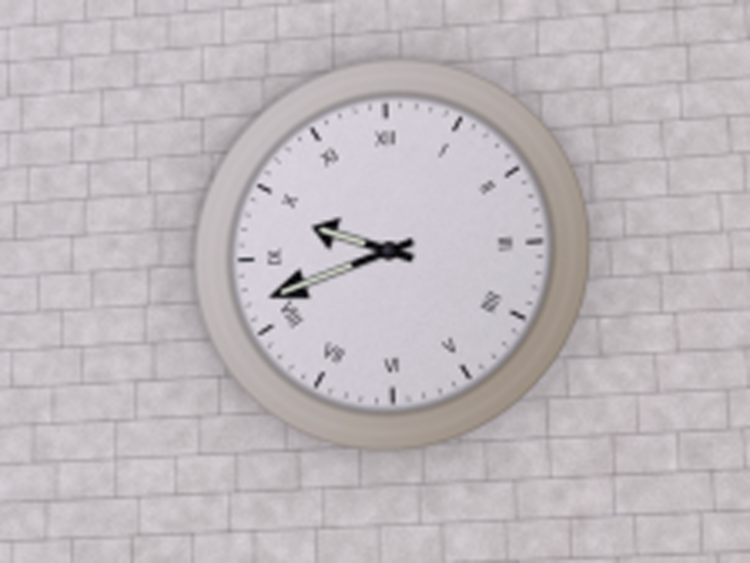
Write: 9 h 42 min
